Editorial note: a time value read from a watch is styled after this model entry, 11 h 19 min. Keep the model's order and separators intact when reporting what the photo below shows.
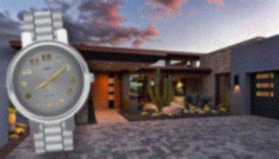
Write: 8 h 09 min
